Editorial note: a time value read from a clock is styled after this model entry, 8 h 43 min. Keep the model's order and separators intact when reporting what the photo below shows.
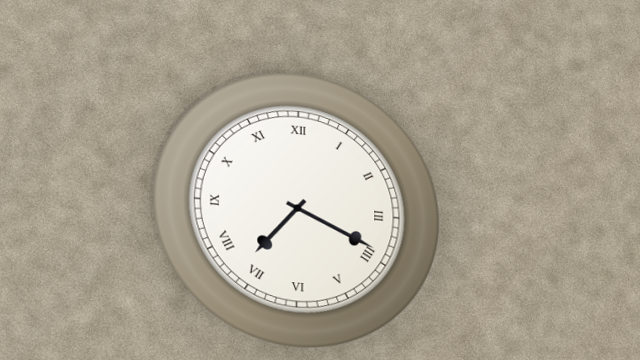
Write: 7 h 19 min
